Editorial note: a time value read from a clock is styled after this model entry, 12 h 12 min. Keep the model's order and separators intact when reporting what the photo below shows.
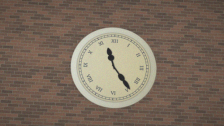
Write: 11 h 24 min
